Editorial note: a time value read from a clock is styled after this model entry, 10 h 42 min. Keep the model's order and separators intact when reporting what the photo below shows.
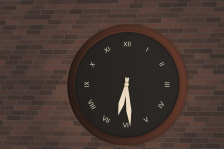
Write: 6 h 29 min
